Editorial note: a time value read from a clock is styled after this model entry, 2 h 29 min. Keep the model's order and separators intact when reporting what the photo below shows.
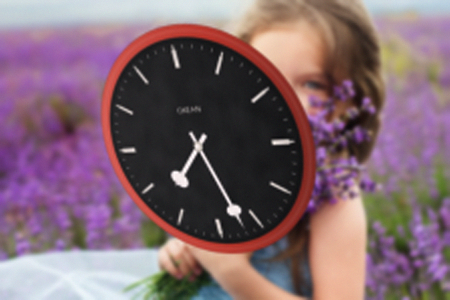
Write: 7 h 27 min
